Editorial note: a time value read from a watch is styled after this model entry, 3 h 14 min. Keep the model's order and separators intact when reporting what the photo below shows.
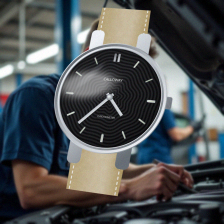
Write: 4 h 37 min
